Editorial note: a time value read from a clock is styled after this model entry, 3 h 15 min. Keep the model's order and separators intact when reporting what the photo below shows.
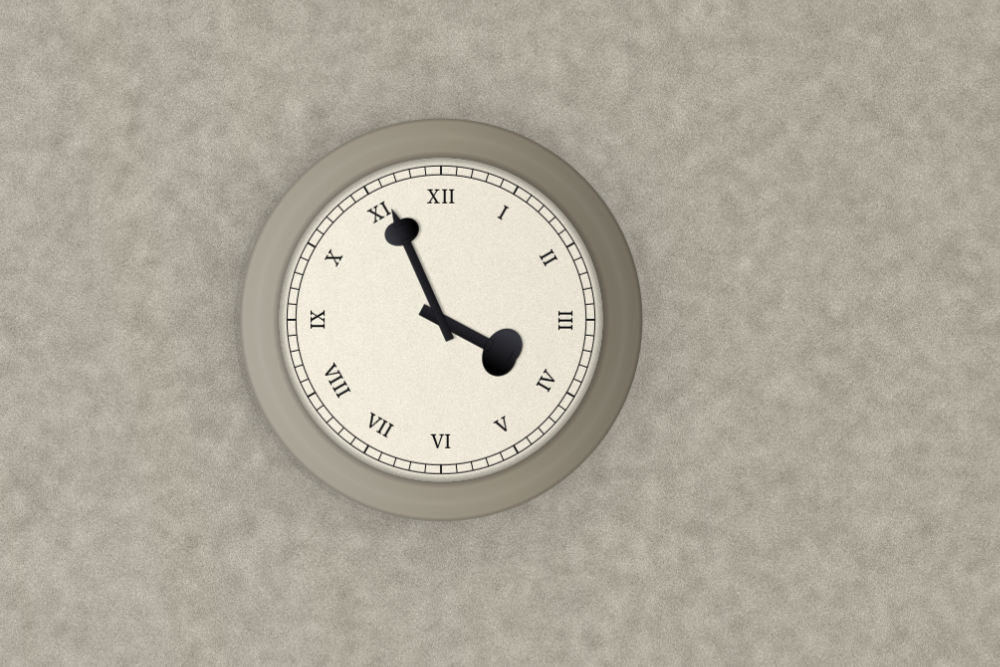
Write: 3 h 56 min
